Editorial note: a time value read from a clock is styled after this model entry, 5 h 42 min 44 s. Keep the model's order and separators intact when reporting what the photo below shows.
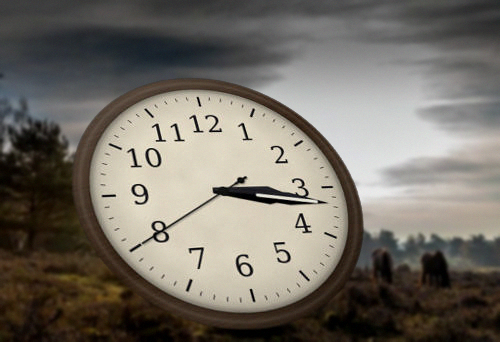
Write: 3 h 16 min 40 s
